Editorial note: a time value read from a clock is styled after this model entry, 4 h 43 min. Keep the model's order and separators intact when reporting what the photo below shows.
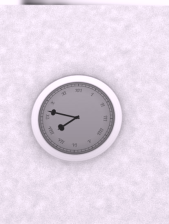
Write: 7 h 47 min
